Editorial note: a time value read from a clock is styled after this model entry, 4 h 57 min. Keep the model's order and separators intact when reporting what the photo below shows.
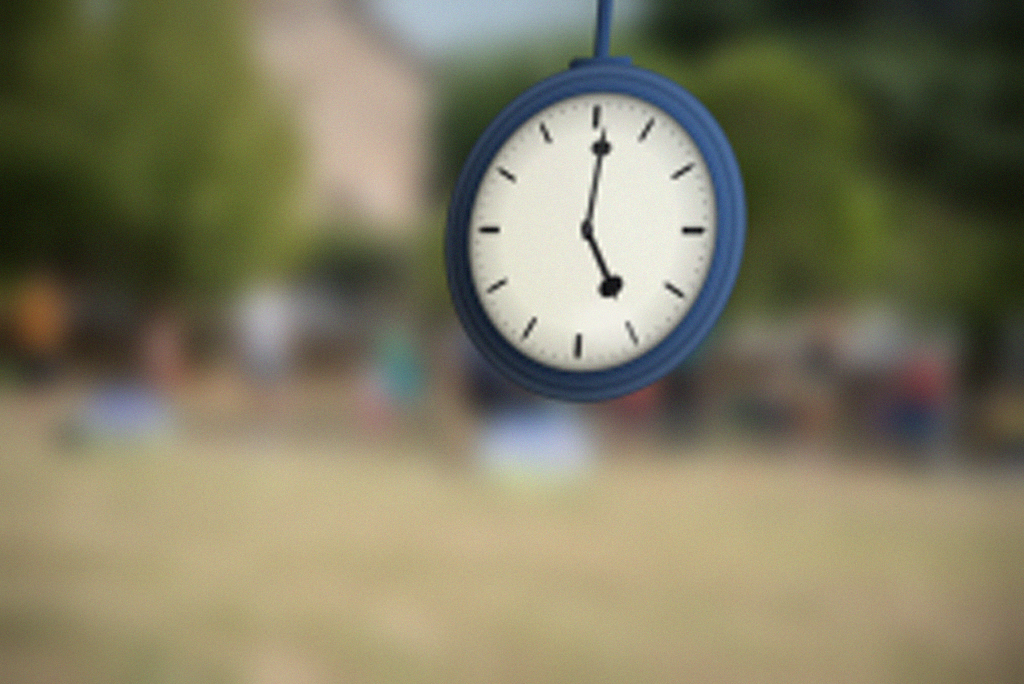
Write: 5 h 01 min
